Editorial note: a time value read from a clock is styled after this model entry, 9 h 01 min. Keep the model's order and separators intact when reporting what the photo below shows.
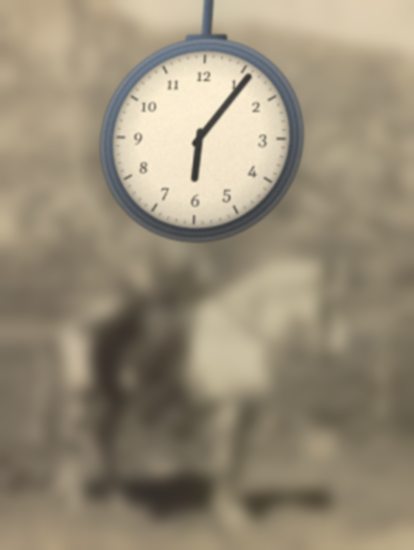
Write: 6 h 06 min
